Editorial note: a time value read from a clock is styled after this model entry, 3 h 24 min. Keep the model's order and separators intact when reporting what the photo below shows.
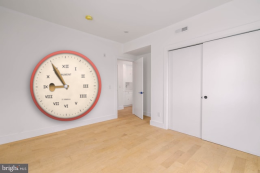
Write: 8 h 55 min
